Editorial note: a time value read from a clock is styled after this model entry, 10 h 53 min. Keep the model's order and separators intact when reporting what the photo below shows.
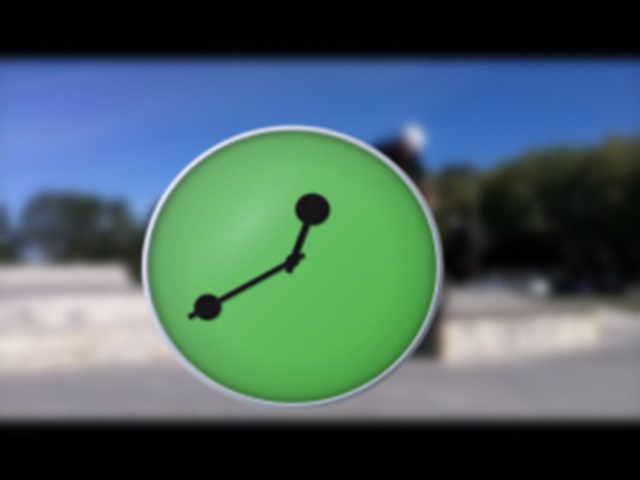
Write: 12 h 40 min
